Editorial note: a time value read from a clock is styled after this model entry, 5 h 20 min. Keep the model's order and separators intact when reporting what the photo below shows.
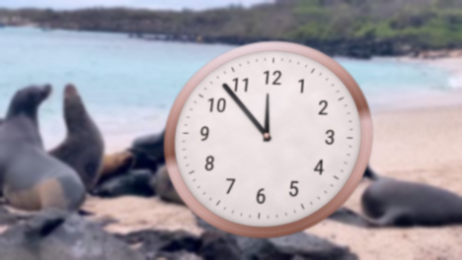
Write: 11 h 53 min
